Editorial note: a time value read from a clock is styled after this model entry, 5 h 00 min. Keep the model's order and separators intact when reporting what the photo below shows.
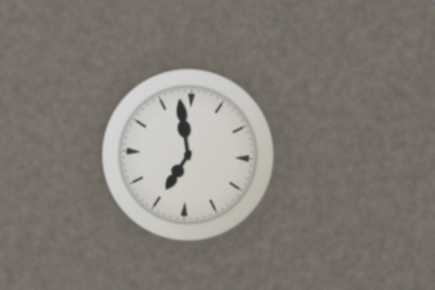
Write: 6 h 58 min
